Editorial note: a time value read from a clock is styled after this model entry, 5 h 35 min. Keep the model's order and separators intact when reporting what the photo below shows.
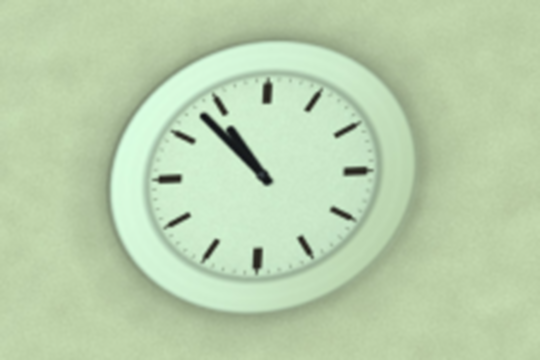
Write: 10 h 53 min
